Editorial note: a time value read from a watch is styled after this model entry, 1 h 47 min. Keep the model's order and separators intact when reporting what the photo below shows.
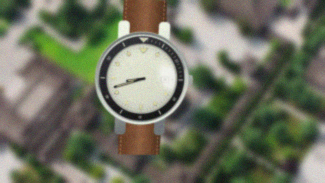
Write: 8 h 42 min
